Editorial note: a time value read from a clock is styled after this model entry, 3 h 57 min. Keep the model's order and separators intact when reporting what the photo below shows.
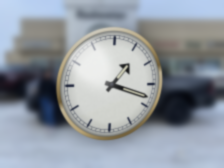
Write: 1 h 18 min
